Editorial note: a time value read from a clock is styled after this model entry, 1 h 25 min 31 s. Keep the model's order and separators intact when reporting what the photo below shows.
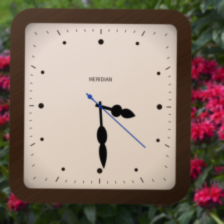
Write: 3 h 29 min 22 s
